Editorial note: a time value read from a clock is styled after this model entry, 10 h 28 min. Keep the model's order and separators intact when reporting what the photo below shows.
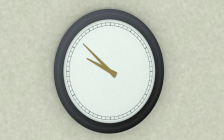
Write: 9 h 52 min
